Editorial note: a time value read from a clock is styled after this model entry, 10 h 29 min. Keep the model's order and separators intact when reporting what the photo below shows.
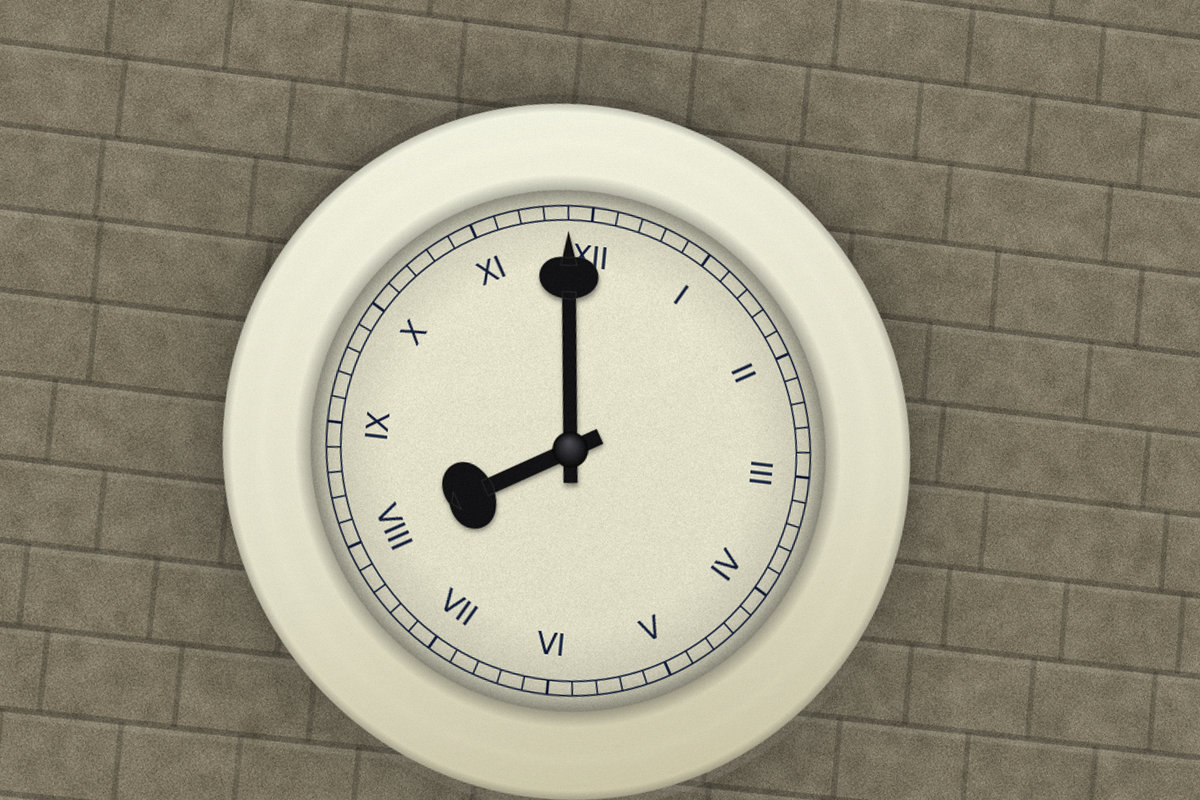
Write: 7 h 59 min
